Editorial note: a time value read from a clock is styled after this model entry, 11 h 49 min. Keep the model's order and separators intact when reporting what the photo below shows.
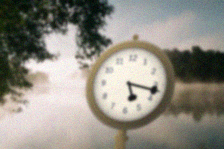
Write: 5 h 17 min
